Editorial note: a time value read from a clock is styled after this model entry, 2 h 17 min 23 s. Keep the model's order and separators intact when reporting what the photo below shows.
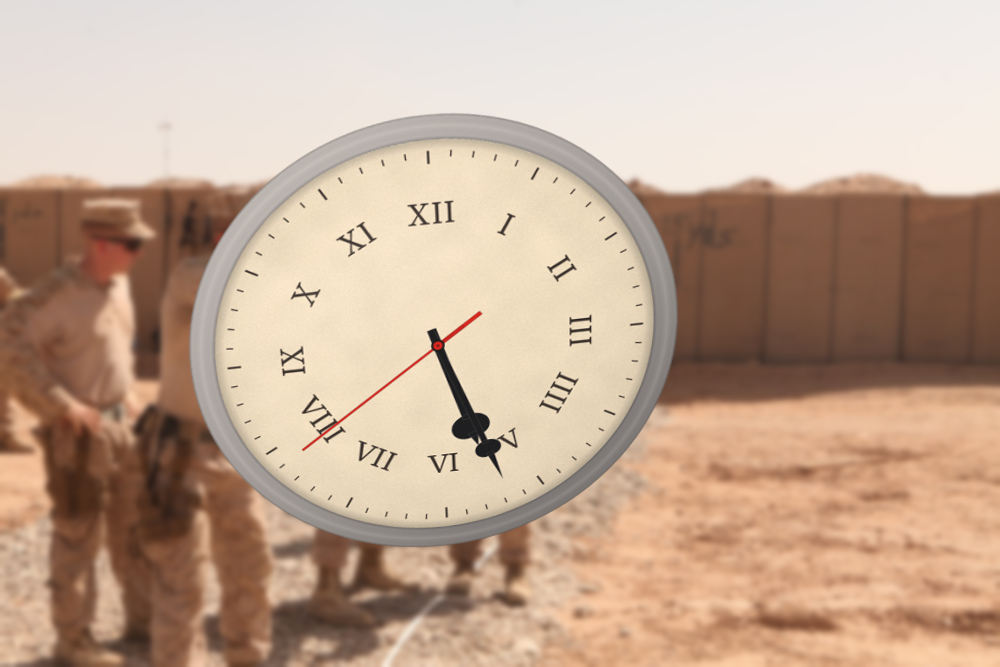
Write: 5 h 26 min 39 s
